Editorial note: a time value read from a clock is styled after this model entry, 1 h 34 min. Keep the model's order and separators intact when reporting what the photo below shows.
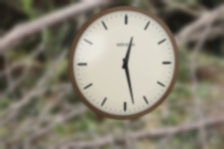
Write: 12 h 28 min
